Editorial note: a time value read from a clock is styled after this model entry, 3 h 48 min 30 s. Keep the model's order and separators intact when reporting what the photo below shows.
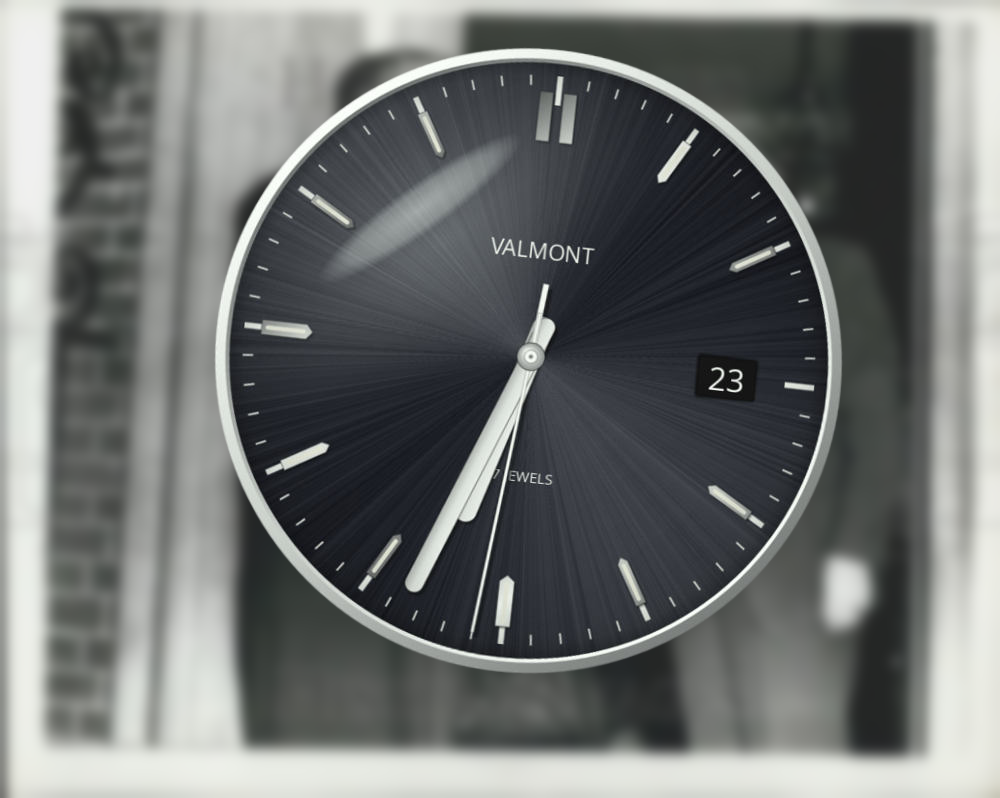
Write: 6 h 33 min 31 s
